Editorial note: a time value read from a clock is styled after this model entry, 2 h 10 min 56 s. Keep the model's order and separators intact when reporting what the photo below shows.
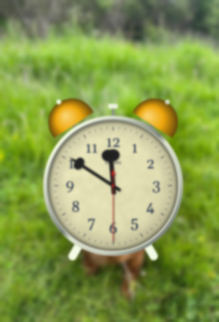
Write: 11 h 50 min 30 s
